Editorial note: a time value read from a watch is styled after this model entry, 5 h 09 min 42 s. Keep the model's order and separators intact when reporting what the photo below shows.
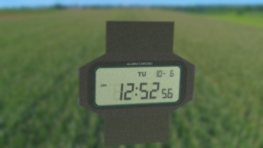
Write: 12 h 52 min 56 s
